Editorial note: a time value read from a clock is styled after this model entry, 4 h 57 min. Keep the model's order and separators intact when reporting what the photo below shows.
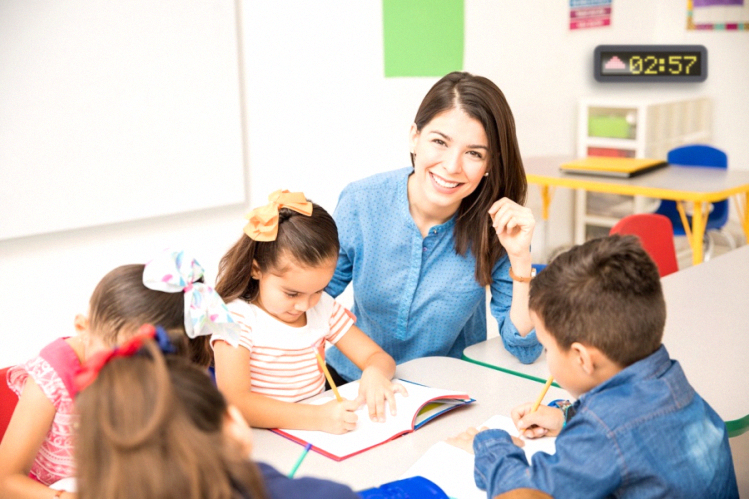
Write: 2 h 57 min
